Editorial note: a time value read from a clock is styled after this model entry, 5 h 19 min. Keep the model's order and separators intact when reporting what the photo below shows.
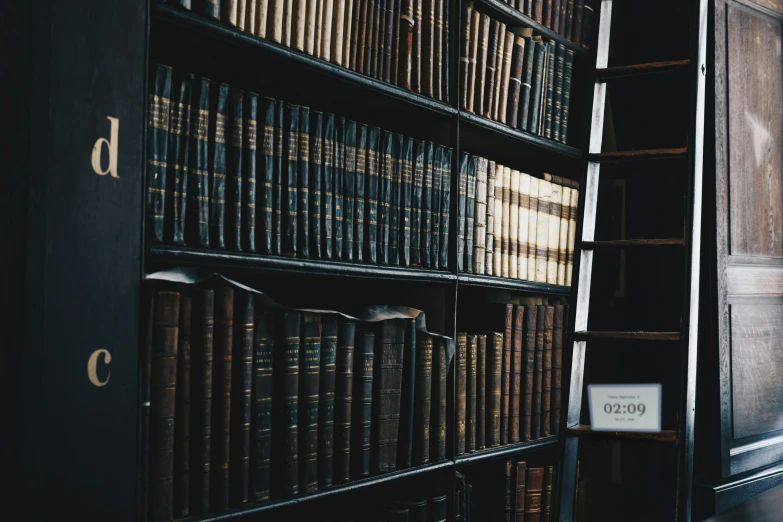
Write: 2 h 09 min
